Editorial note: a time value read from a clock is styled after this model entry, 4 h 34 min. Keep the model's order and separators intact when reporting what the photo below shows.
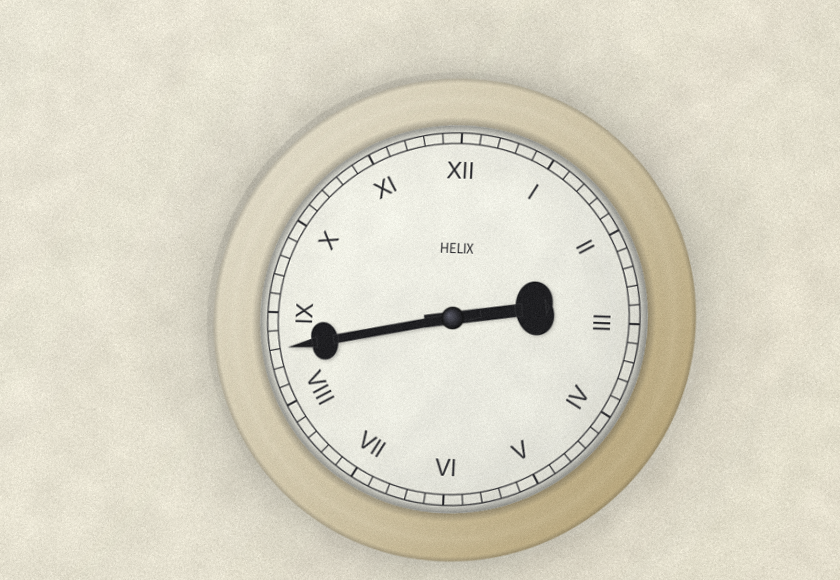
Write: 2 h 43 min
